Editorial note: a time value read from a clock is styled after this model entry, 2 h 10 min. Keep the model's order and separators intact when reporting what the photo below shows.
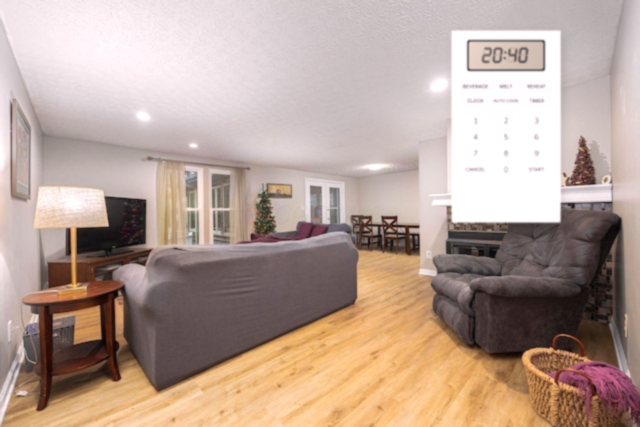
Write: 20 h 40 min
